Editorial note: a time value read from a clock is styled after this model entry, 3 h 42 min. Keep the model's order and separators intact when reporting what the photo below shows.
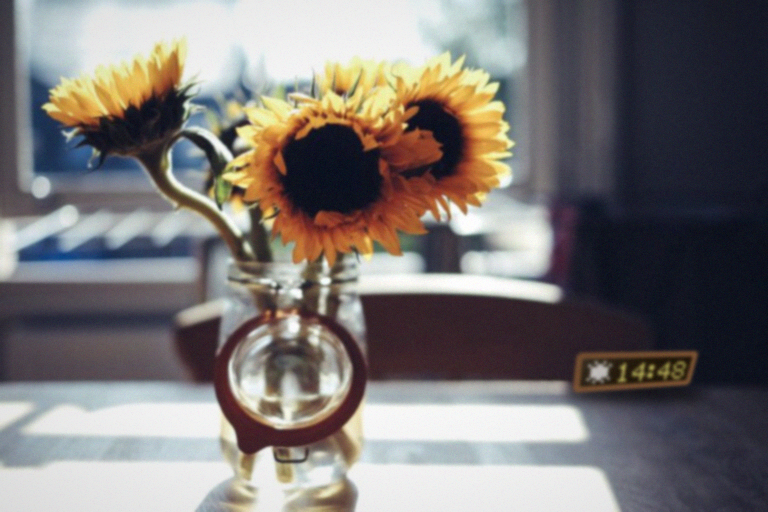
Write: 14 h 48 min
